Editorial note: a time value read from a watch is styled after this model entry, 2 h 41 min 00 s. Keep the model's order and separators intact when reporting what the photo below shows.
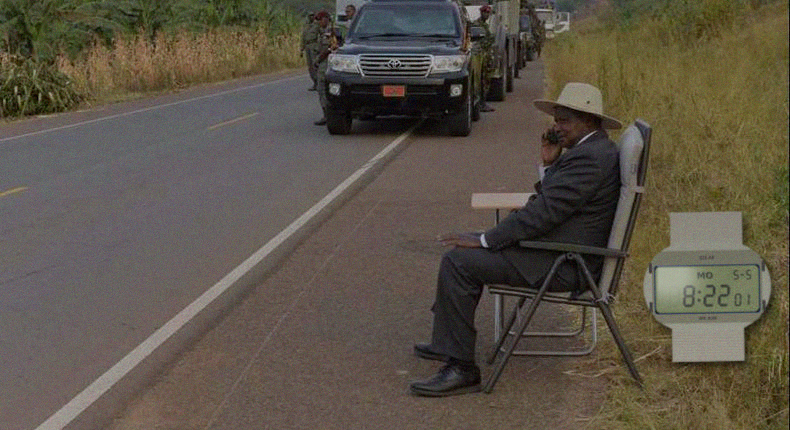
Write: 8 h 22 min 01 s
